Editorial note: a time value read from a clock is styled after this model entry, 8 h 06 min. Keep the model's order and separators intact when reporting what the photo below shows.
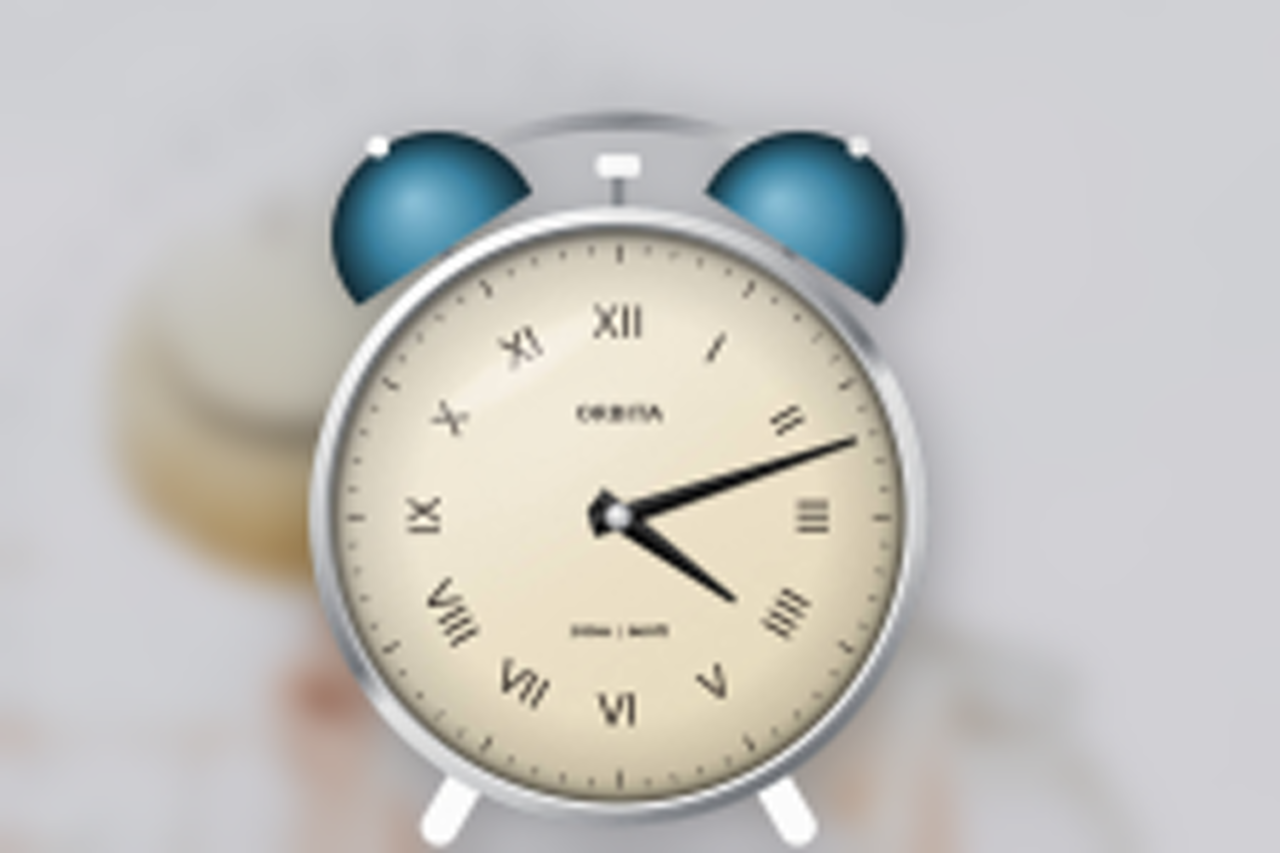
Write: 4 h 12 min
